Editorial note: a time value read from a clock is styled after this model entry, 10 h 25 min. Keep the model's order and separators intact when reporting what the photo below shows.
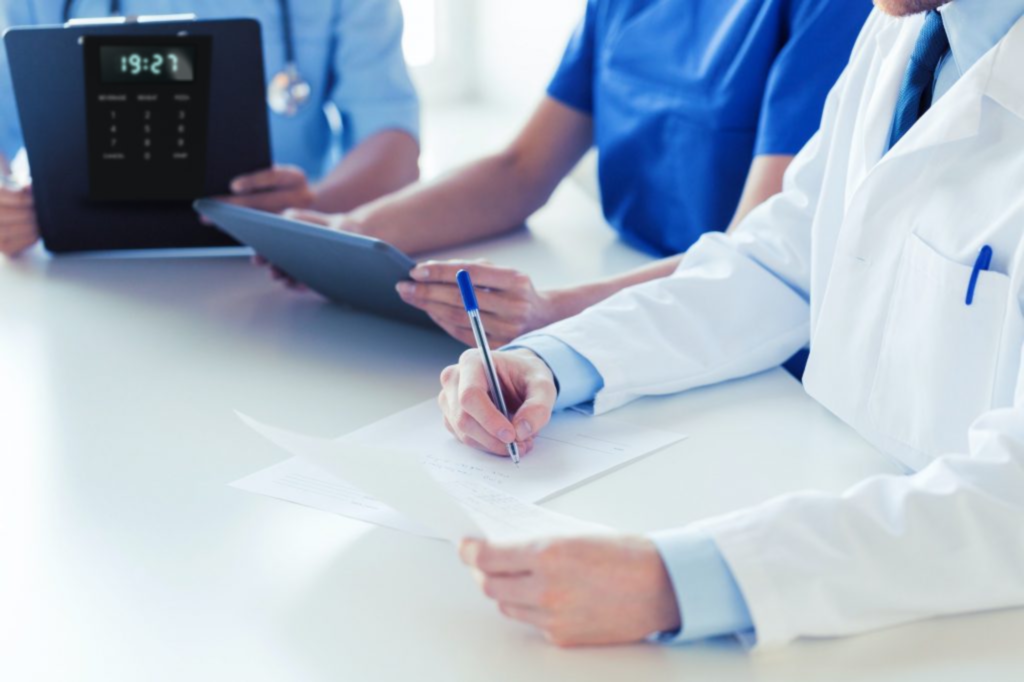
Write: 19 h 27 min
